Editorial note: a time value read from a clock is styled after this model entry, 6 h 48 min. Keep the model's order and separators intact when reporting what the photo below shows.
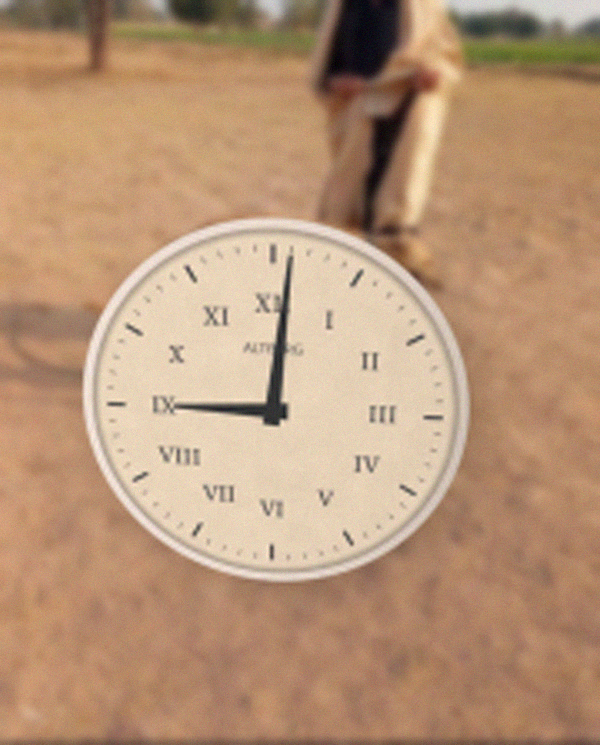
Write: 9 h 01 min
